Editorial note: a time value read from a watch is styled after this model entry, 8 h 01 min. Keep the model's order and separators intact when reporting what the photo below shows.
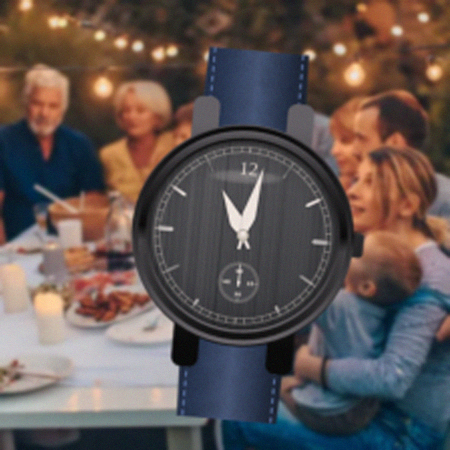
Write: 11 h 02 min
